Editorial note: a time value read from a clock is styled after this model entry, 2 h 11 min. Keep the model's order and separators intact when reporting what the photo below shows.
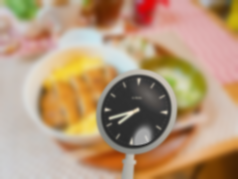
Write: 7 h 42 min
